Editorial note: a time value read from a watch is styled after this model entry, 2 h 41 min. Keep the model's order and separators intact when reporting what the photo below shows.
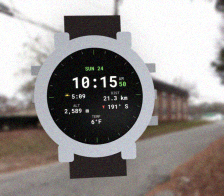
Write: 10 h 15 min
